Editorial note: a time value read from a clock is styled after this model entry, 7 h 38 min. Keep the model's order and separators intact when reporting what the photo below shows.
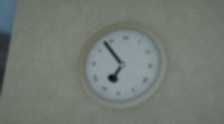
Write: 6 h 53 min
